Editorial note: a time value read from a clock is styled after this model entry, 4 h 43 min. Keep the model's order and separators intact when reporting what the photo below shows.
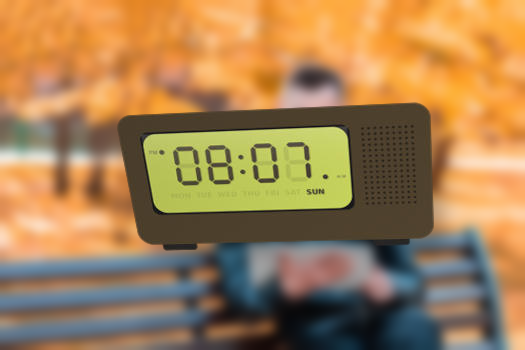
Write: 8 h 07 min
